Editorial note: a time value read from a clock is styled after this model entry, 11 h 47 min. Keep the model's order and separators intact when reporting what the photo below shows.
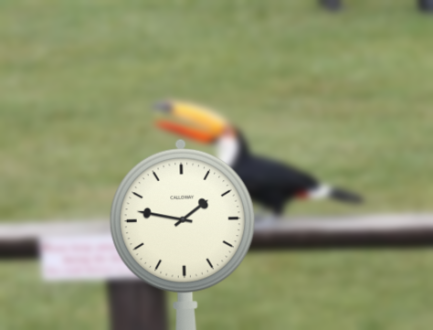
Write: 1 h 47 min
